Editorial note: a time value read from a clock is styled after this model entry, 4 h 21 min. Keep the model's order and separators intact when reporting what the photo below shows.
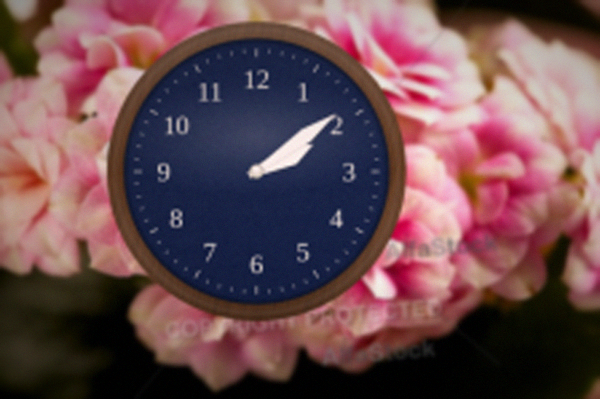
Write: 2 h 09 min
